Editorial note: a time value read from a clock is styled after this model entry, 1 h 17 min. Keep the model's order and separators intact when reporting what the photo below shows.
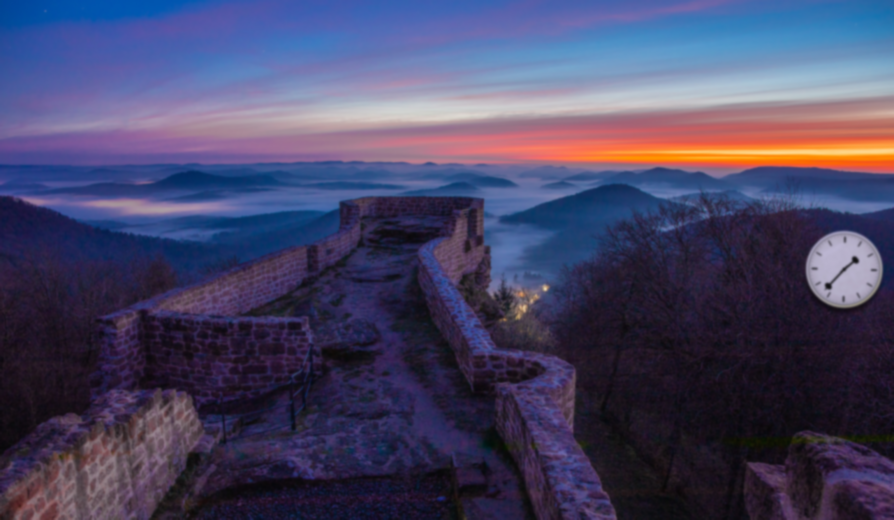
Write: 1 h 37 min
